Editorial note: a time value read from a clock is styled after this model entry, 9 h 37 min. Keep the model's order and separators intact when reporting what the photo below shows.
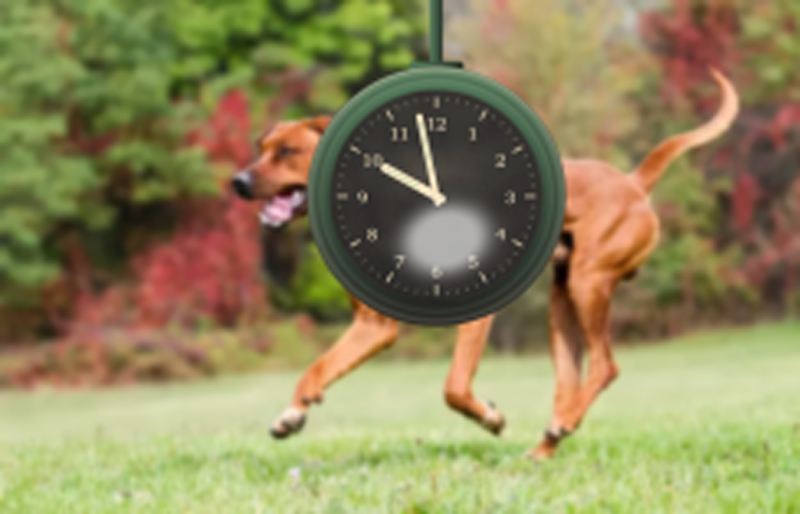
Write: 9 h 58 min
